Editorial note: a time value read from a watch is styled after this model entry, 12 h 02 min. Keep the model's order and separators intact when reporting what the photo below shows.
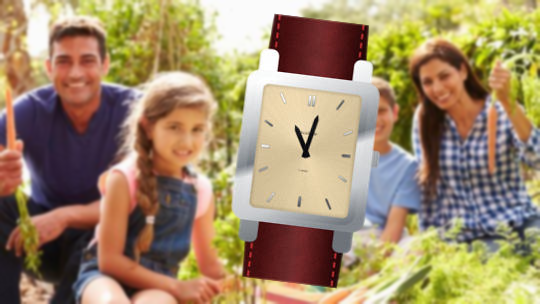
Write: 11 h 02 min
